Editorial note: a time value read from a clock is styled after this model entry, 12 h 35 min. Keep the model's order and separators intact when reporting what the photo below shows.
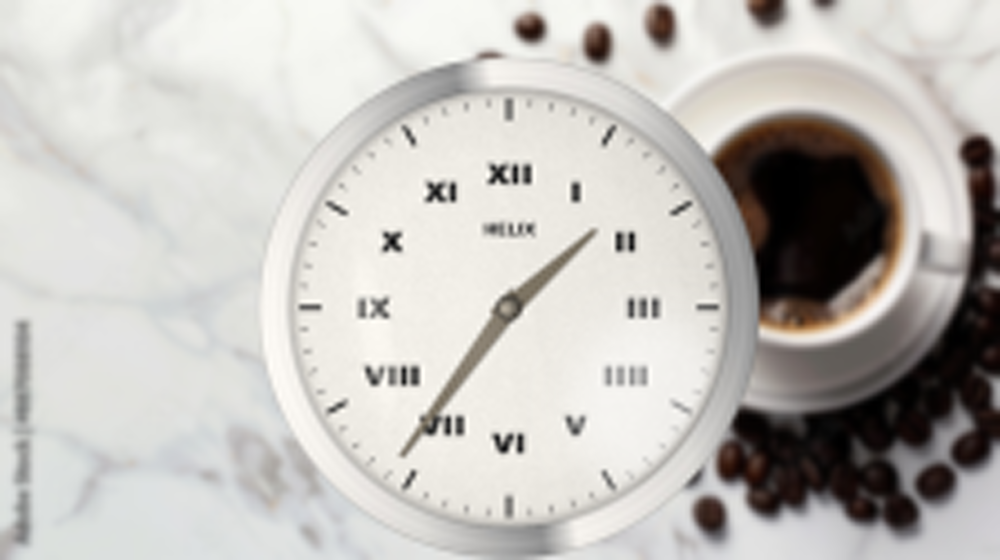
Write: 1 h 36 min
